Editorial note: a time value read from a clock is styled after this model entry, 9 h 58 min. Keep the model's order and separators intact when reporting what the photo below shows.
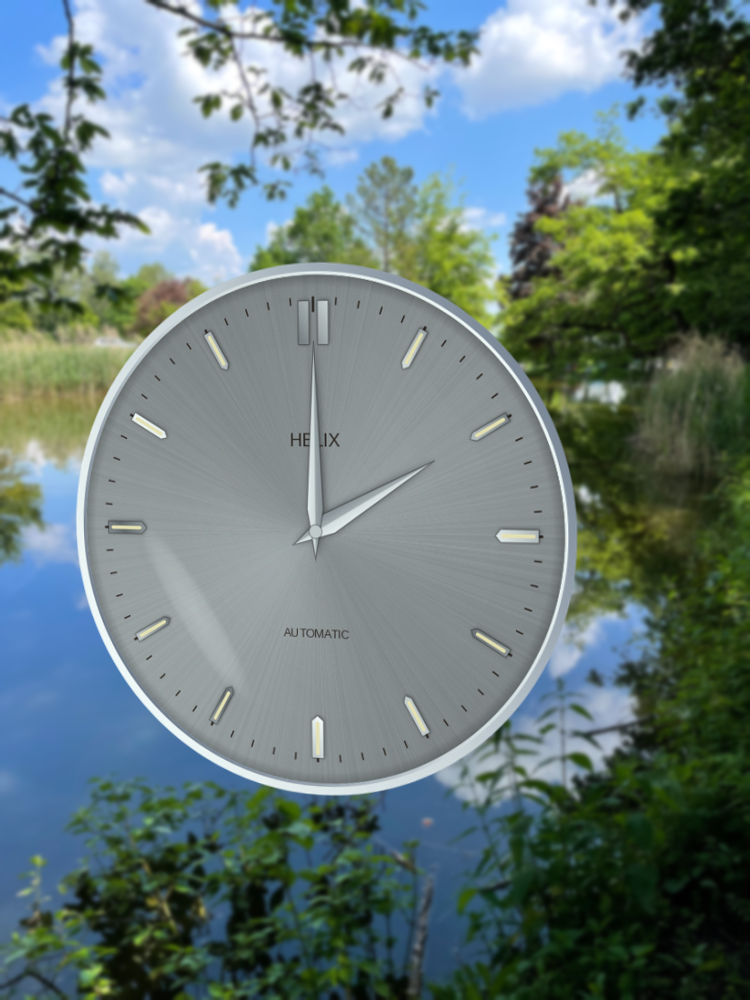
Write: 2 h 00 min
